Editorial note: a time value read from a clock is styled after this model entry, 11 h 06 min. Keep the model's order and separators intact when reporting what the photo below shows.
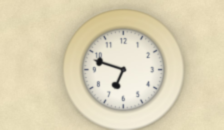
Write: 6 h 48 min
